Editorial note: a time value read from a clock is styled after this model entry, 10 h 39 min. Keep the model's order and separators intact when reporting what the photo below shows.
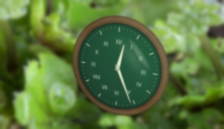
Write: 12 h 26 min
